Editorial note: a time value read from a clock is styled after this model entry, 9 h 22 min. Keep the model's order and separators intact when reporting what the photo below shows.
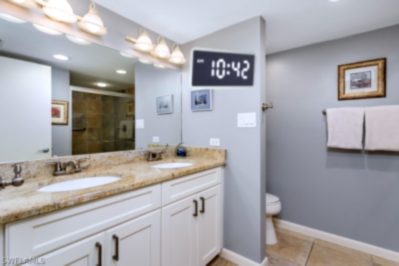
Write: 10 h 42 min
